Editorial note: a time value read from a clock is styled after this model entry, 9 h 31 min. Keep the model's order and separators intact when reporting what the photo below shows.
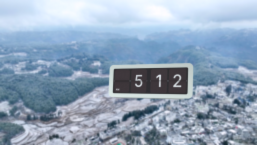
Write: 5 h 12 min
